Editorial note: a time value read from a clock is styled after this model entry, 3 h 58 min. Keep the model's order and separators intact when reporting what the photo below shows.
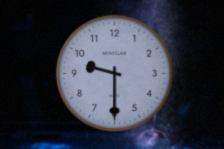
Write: 9 h 30 min
